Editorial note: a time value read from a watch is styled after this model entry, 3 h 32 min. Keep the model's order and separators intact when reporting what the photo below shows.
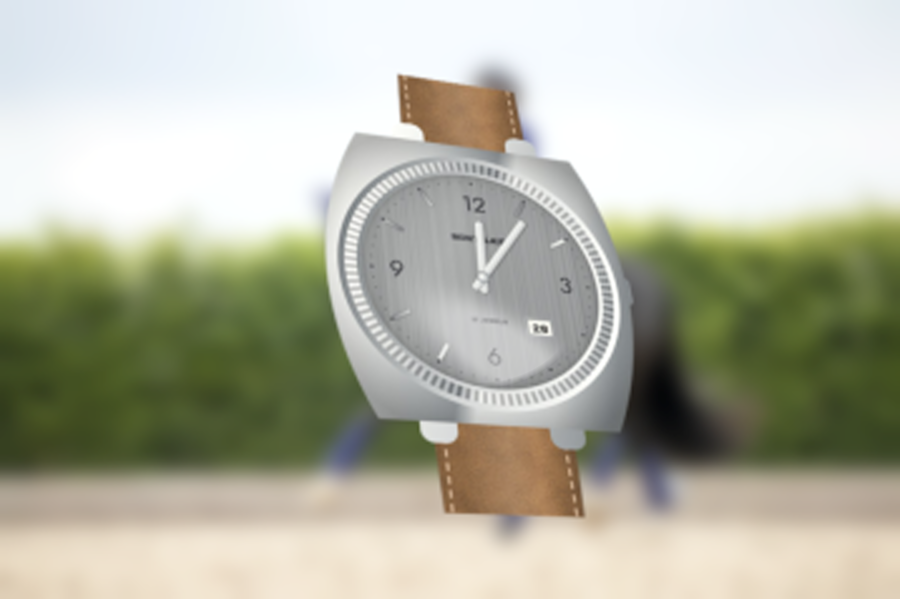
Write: 12 h 06 min
